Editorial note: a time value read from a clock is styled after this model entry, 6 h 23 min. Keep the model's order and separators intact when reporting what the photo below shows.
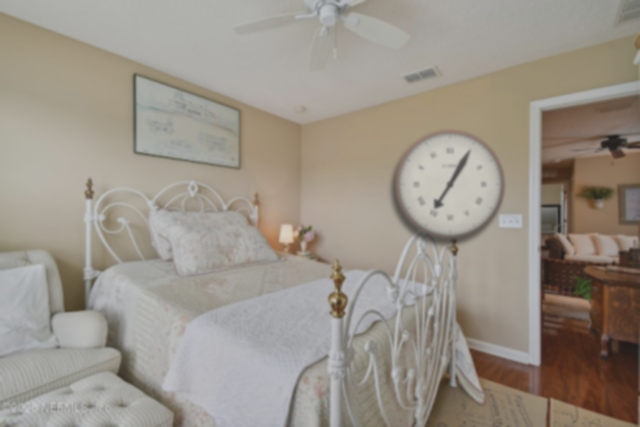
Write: 7 h 05 min
